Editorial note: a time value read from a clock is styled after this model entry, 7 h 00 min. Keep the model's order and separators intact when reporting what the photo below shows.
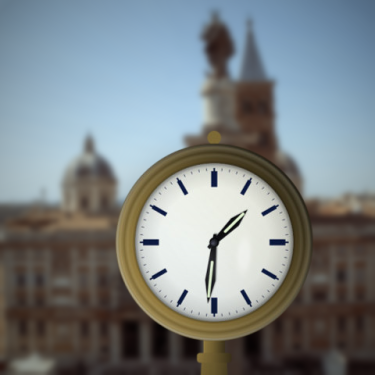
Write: 1 h 31 min
